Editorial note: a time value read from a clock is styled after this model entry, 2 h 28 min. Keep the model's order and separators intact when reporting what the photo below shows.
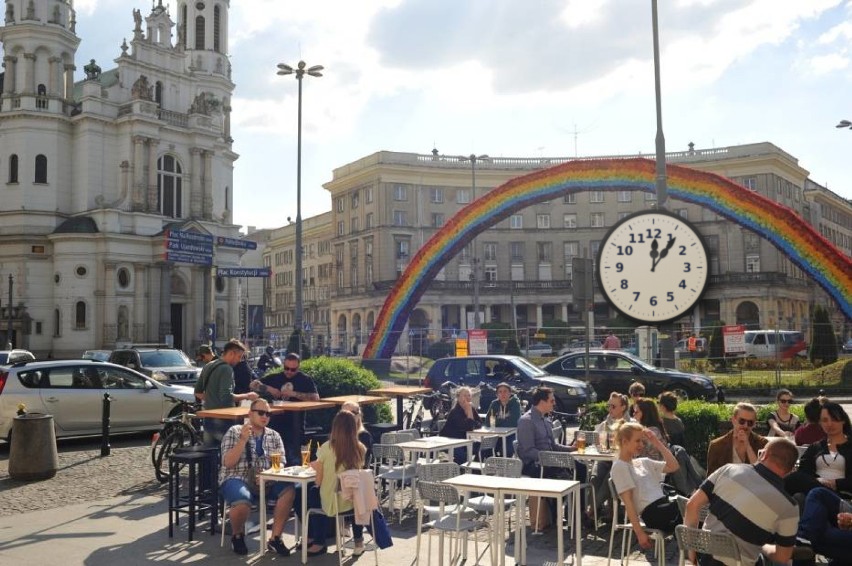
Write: 12 h 06 min
